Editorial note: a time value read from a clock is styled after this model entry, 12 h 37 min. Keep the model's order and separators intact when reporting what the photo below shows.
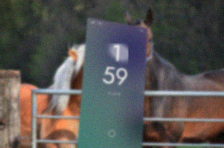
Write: 1 h 59 min
